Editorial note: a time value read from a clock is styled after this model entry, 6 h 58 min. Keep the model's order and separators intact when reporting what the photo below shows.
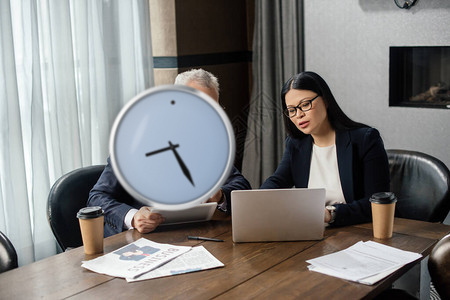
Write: 8 h 25 min
